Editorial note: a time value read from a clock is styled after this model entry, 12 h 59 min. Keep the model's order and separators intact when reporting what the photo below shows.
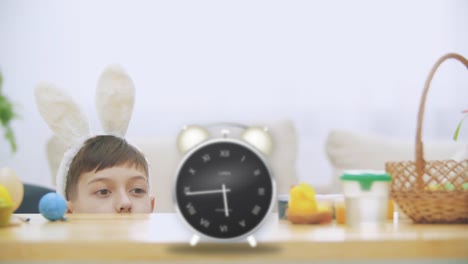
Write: 5 h 44 min
